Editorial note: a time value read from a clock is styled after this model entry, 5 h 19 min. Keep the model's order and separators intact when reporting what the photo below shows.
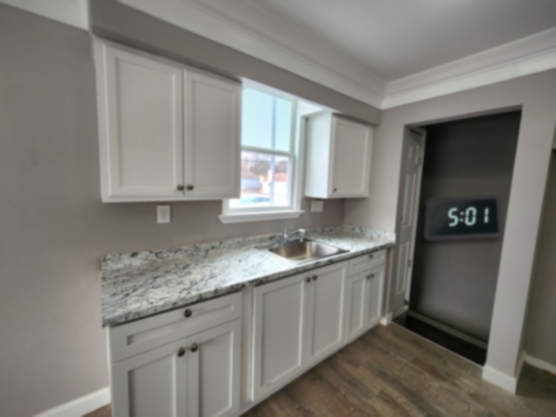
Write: 5 h 01 min
